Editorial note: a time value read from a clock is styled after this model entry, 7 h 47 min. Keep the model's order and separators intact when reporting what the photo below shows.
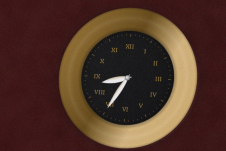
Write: 8 h 35 min
